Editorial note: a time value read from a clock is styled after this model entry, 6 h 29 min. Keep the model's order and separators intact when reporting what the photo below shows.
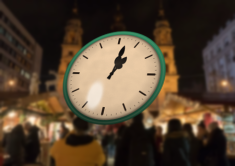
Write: 1 h 02 min
